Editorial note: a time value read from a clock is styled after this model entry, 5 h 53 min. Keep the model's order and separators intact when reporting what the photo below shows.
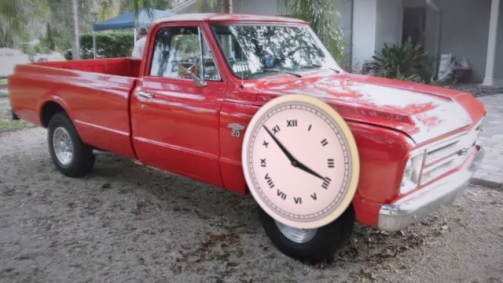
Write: 3 h 53 min
